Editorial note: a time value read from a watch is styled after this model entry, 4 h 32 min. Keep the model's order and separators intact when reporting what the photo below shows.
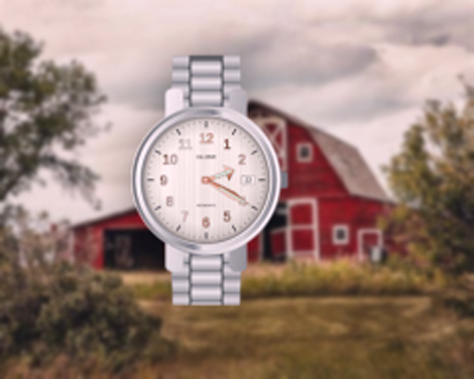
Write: 2 h 20 min
